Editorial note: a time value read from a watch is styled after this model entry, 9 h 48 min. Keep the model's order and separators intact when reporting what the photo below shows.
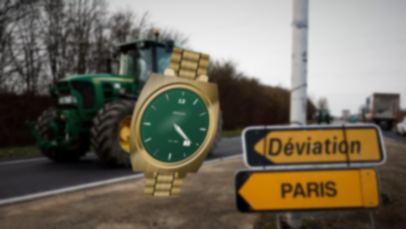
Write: 4 h 21 min
